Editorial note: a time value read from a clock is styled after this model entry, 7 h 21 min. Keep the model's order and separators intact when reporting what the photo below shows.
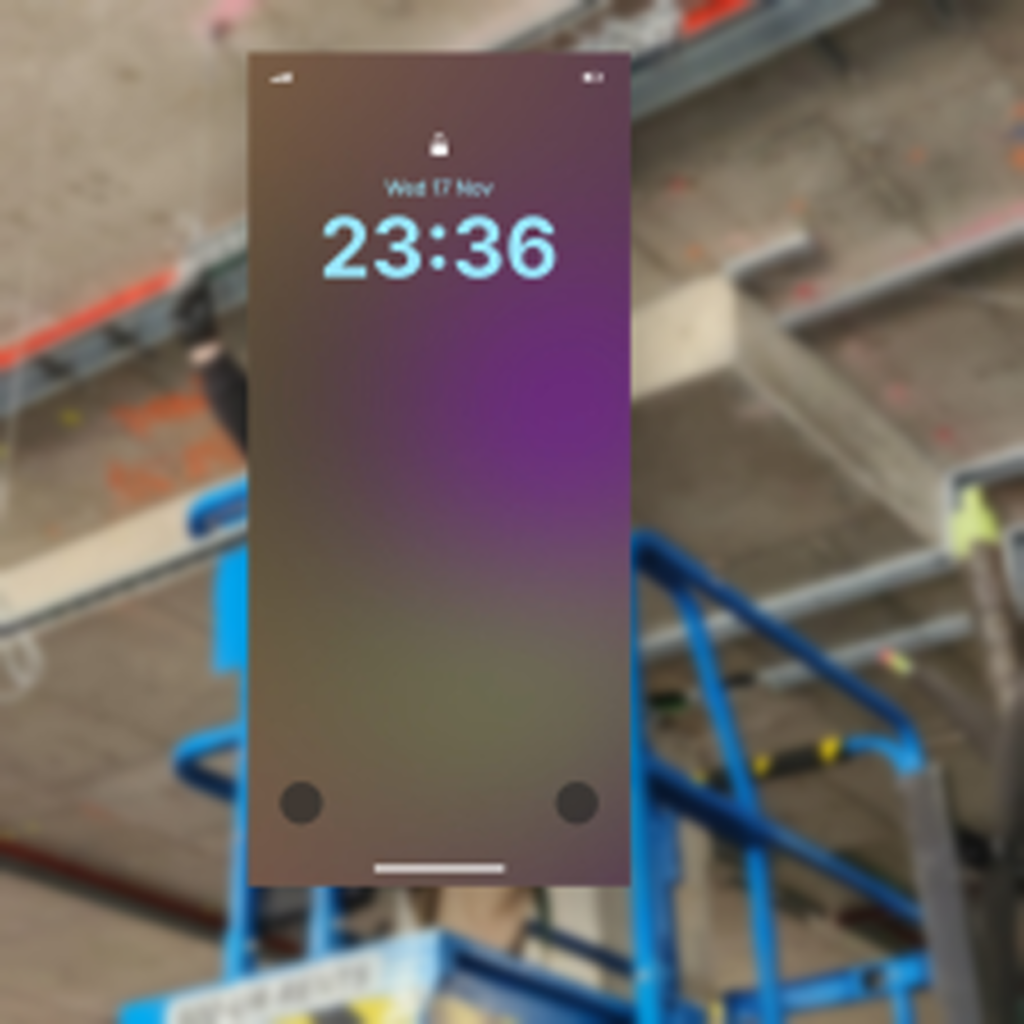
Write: 23 h 36 min
